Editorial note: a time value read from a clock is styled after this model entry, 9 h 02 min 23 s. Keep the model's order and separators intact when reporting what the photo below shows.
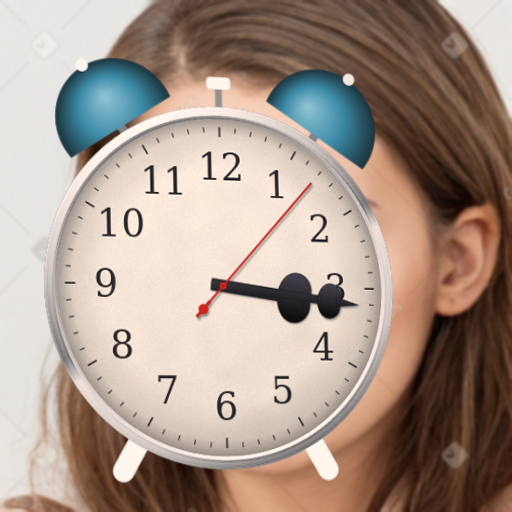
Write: 3 h 16 min 07 s
